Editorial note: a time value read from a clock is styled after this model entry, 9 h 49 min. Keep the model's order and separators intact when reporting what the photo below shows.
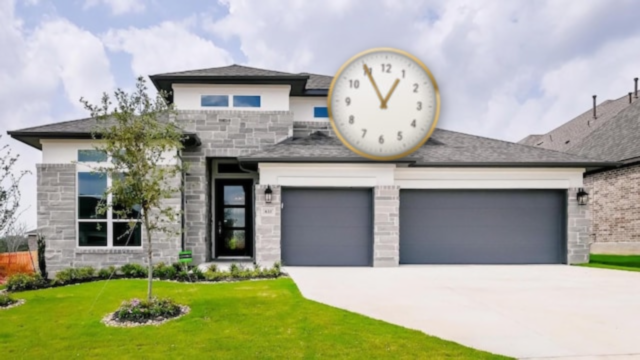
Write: 12 h 55 min
